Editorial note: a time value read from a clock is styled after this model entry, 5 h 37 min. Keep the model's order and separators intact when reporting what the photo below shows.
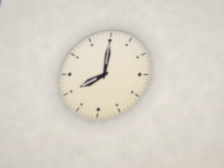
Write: 8 h 00 min
